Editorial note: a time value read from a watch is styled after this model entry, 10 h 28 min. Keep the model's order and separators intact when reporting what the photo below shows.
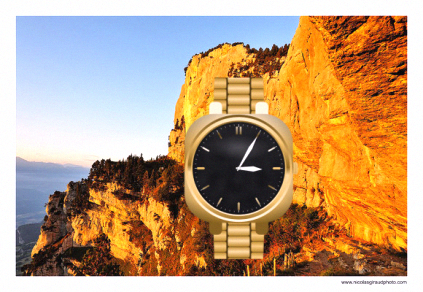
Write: 3 h 05 min
